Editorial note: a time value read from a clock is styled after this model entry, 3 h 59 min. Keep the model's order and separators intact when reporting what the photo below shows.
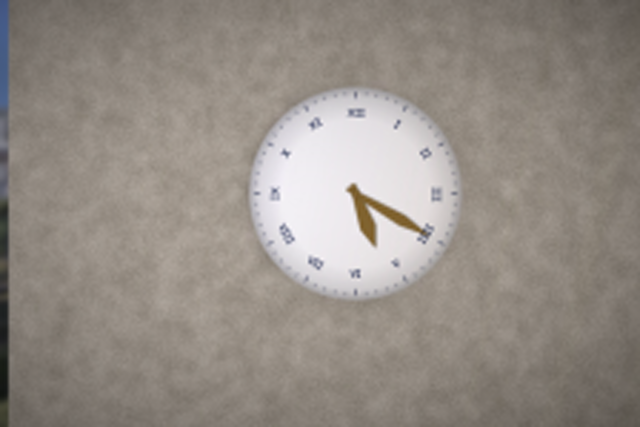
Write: 5 h 20 min
